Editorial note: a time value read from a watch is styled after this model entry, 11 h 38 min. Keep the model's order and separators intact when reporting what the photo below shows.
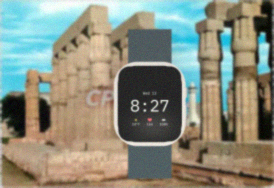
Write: 8 h 27 min
